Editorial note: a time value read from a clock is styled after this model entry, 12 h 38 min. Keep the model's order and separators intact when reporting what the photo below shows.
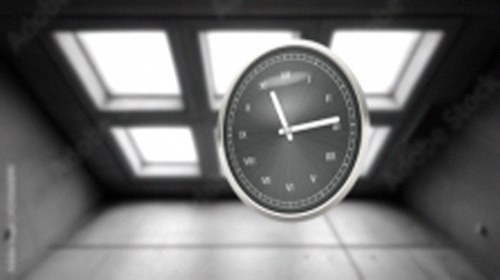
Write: 11 h 14 min
